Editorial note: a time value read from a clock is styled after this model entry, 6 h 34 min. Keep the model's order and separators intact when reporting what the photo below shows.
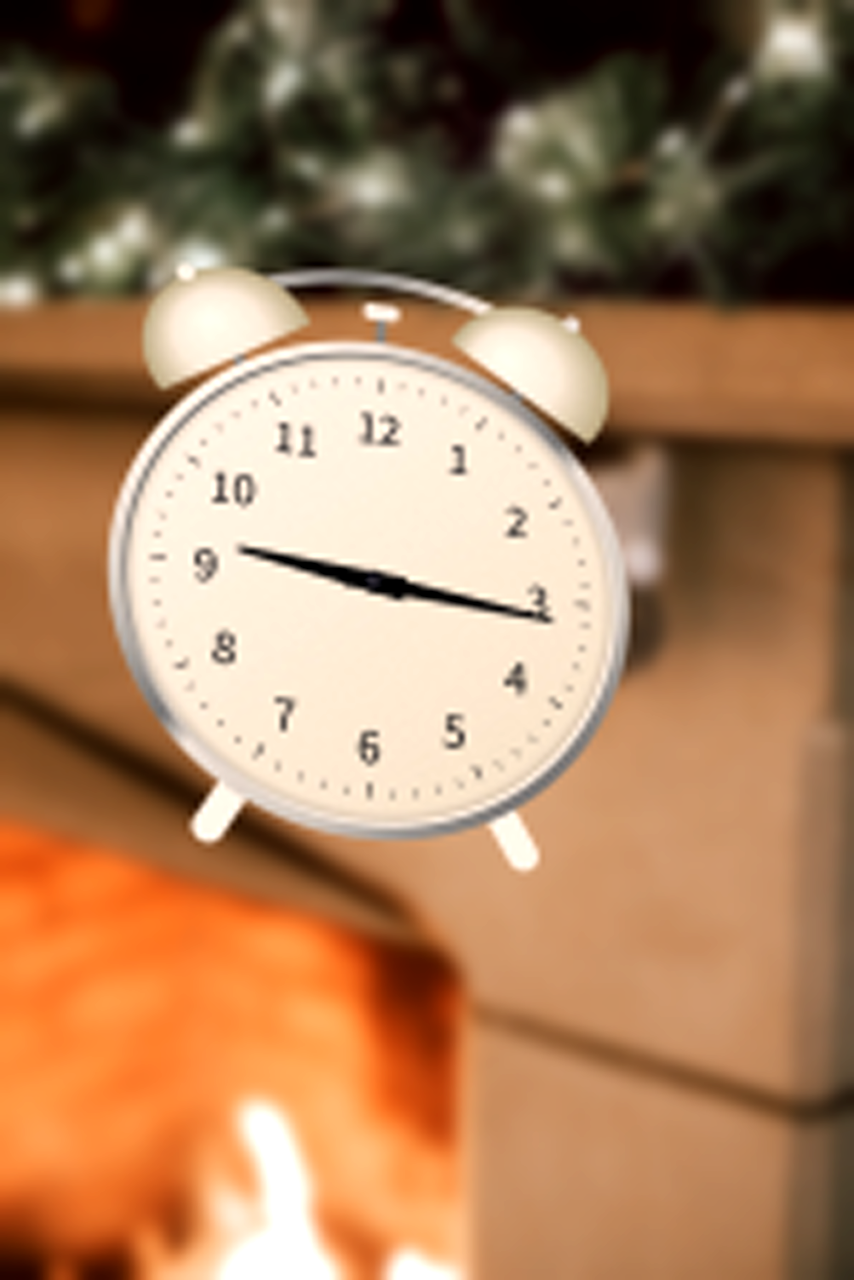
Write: 9 h 16 min
